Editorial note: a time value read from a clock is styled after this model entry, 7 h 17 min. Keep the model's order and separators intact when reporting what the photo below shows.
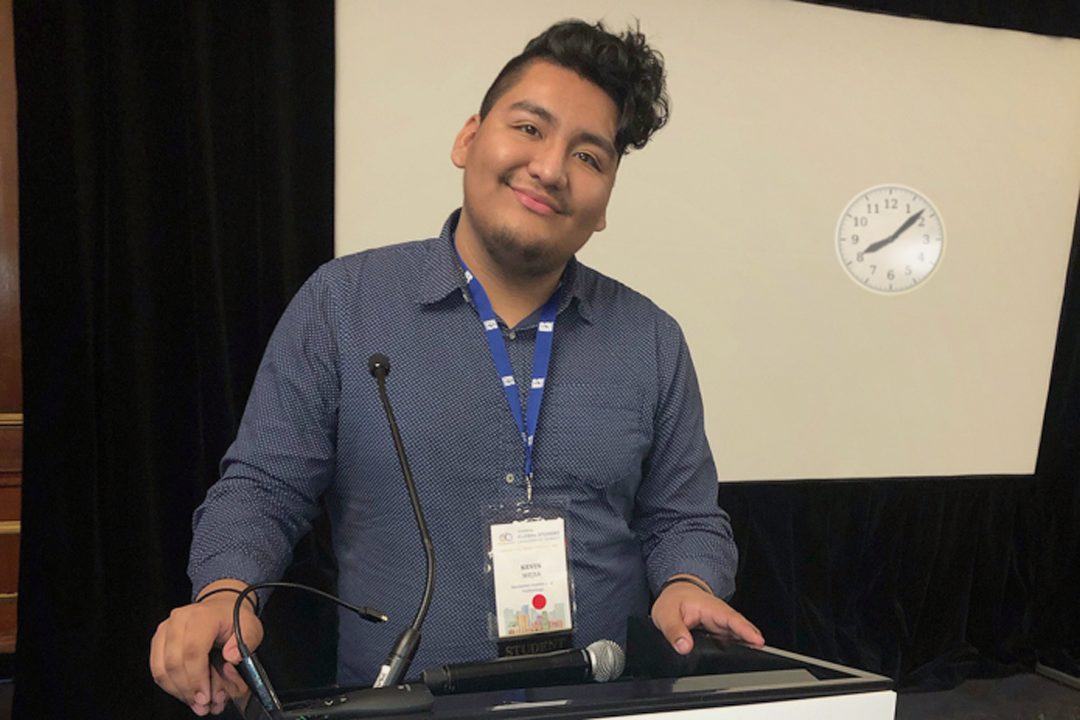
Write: 8 h 08 min
